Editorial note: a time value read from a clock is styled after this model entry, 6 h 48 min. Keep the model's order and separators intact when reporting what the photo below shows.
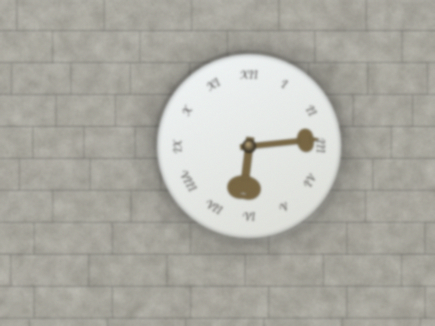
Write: 6 h 14 min
